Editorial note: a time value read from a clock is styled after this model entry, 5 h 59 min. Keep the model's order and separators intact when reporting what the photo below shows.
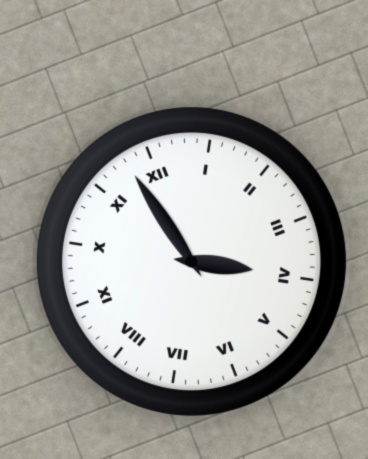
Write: 3 h 58 min
